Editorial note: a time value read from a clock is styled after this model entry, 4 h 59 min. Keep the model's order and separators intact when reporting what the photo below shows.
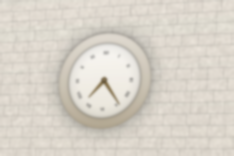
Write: 7 h 24 min
